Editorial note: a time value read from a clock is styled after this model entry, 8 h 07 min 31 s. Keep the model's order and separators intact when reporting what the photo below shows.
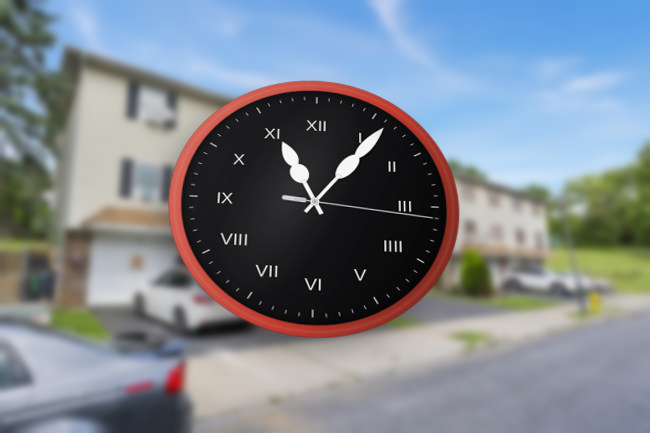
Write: 11 h 06 min 16 s
